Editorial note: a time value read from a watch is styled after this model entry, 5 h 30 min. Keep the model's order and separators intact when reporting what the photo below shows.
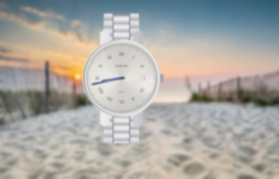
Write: 8 h 43 min
